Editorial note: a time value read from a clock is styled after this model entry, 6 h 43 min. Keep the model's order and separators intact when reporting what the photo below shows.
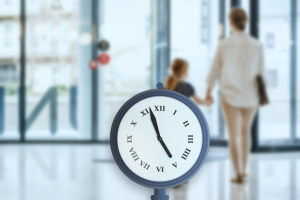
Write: 4 h 57 min
